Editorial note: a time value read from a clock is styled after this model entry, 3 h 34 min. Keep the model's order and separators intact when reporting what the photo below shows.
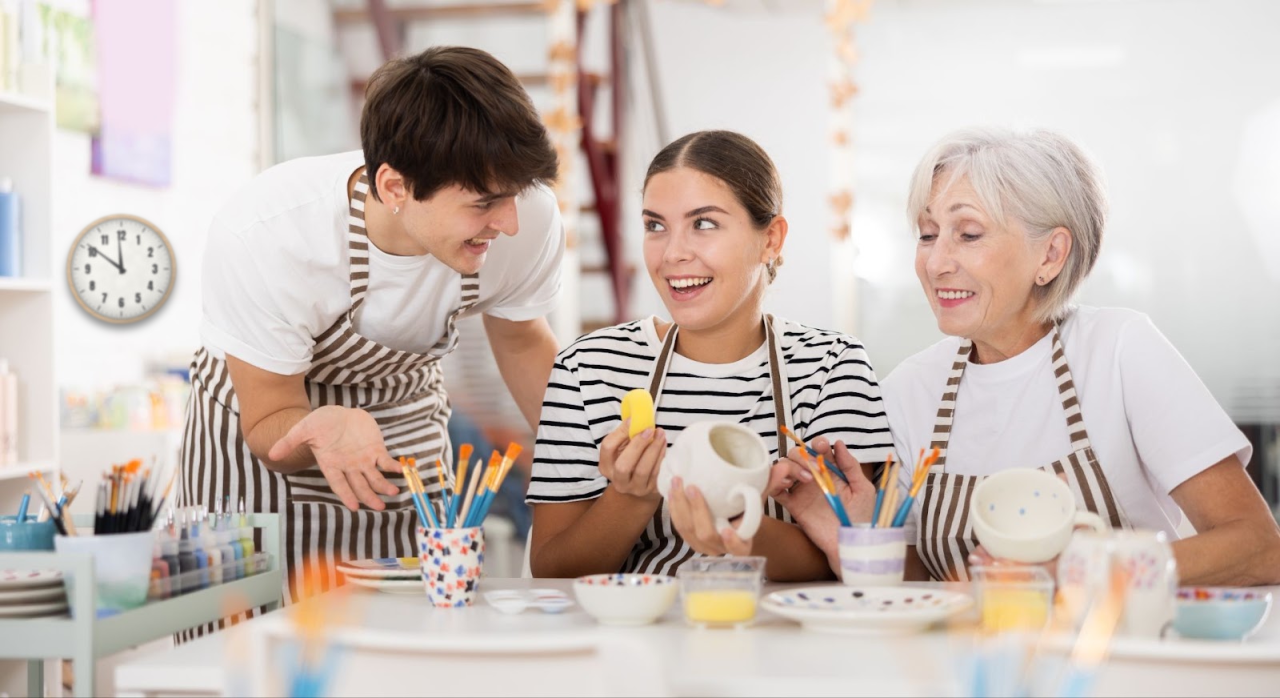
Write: 11 h 51 min
